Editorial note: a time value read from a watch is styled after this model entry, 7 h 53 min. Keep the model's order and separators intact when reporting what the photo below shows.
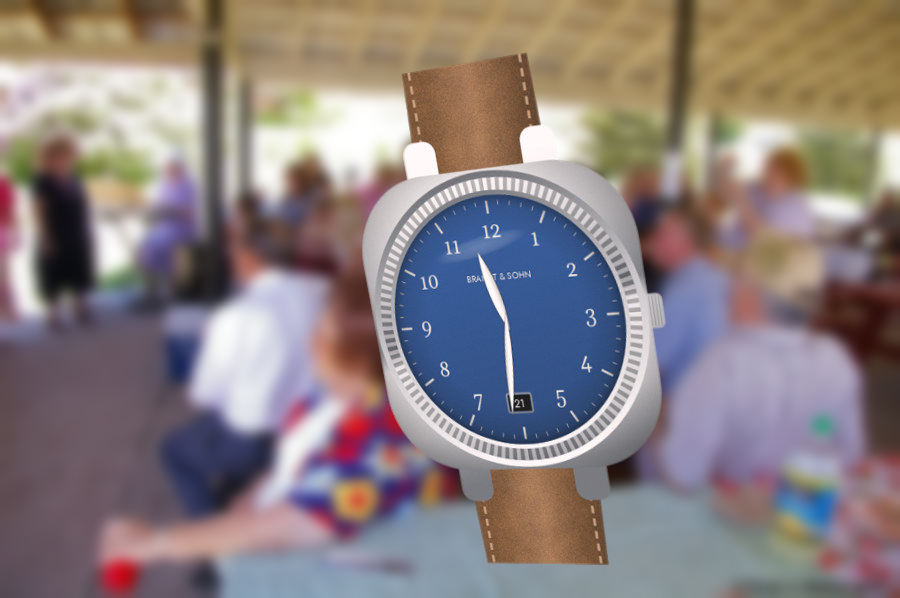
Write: 11 h 31 min
